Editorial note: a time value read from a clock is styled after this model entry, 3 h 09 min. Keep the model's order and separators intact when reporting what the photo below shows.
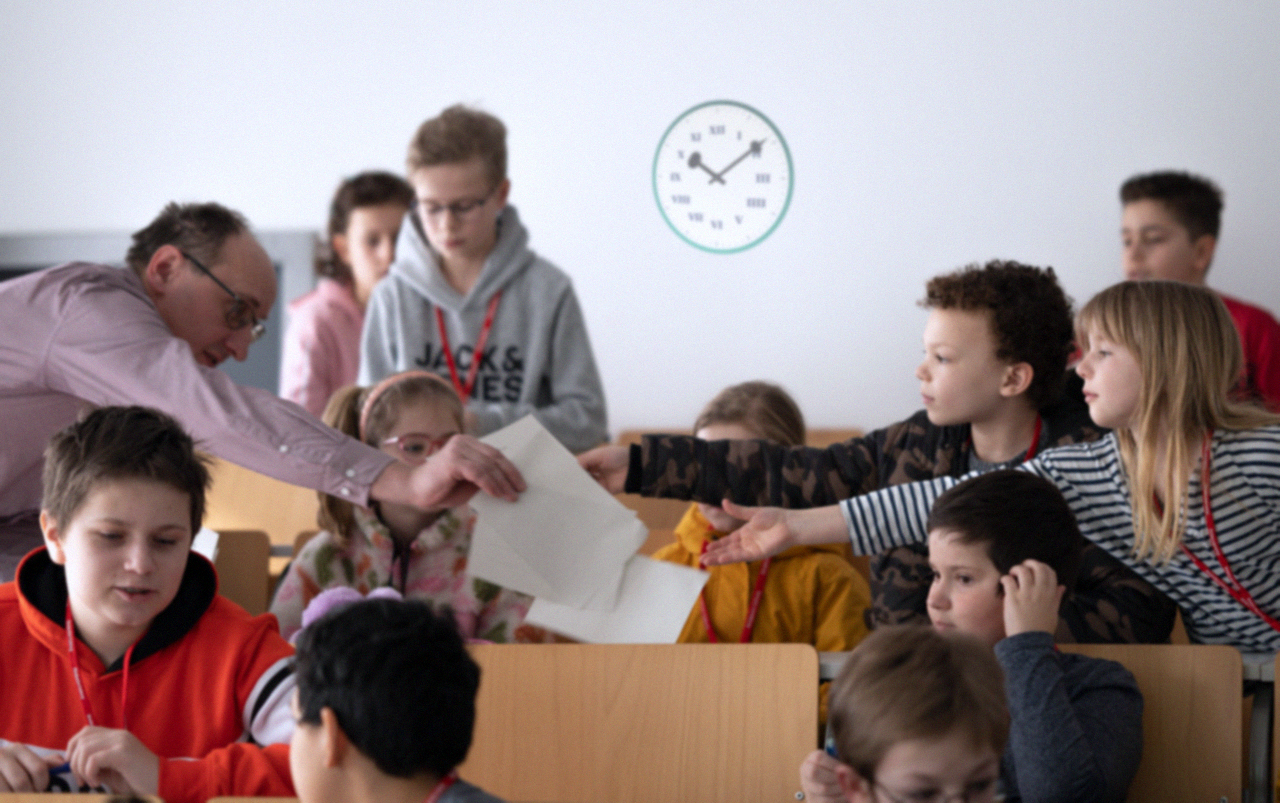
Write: 10 h 09 min
